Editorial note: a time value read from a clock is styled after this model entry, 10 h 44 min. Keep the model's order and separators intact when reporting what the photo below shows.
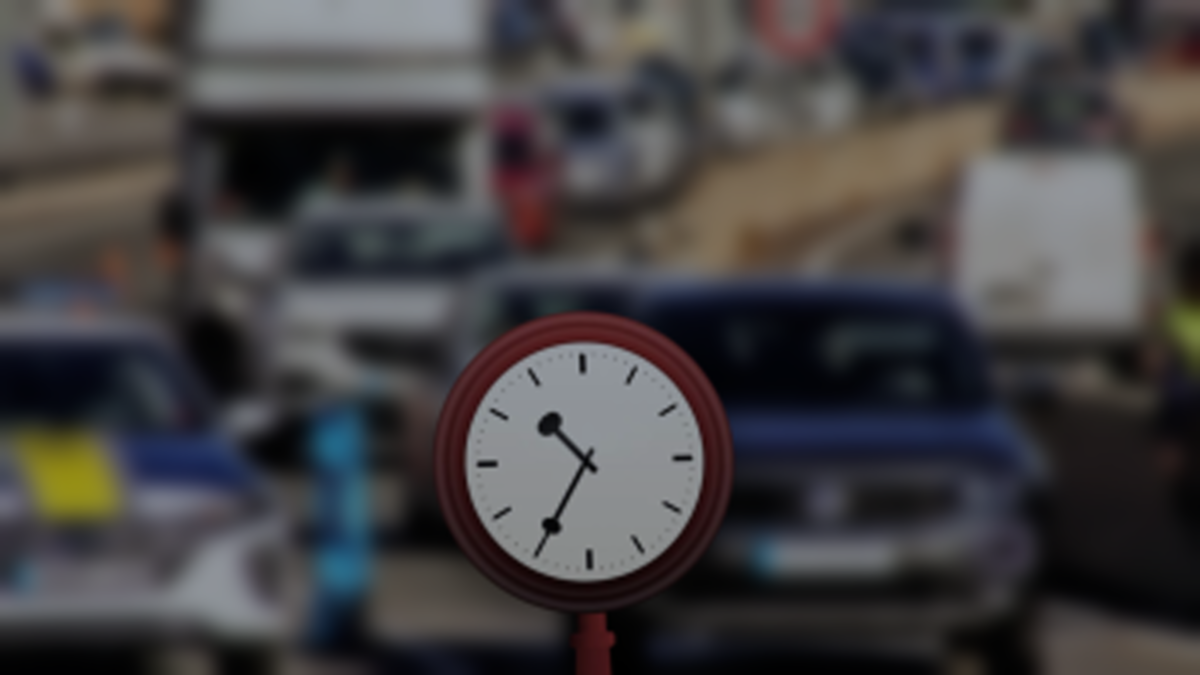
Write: 10 h 35 min
